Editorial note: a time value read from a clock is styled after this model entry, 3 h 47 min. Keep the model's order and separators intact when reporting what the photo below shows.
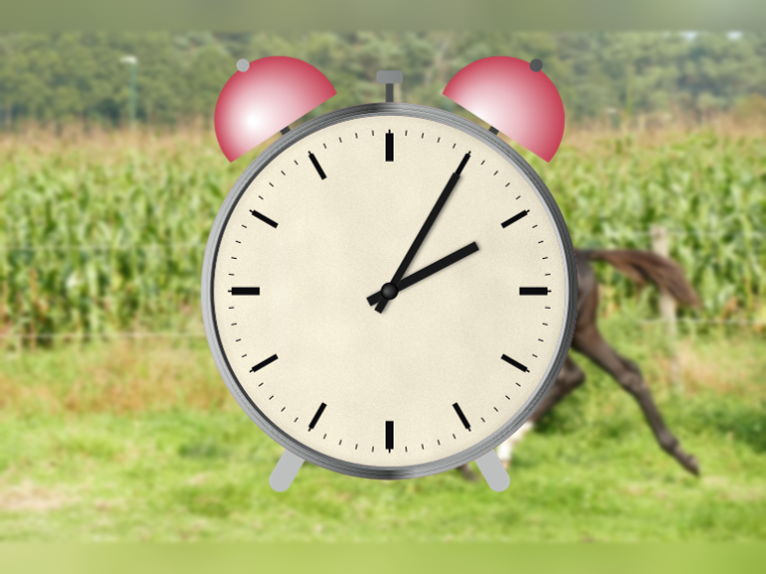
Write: 2 h 05 min
